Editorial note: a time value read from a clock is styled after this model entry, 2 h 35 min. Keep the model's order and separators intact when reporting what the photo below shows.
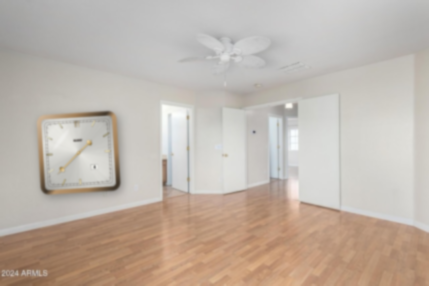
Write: 1 h 38 min
